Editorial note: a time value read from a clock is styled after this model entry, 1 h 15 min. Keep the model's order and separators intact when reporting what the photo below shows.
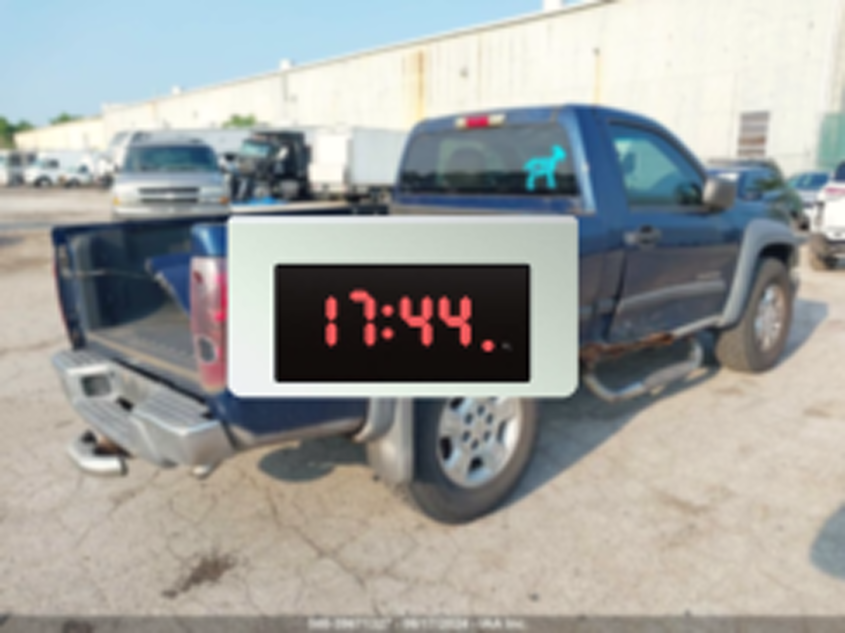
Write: 17 h 44 min
